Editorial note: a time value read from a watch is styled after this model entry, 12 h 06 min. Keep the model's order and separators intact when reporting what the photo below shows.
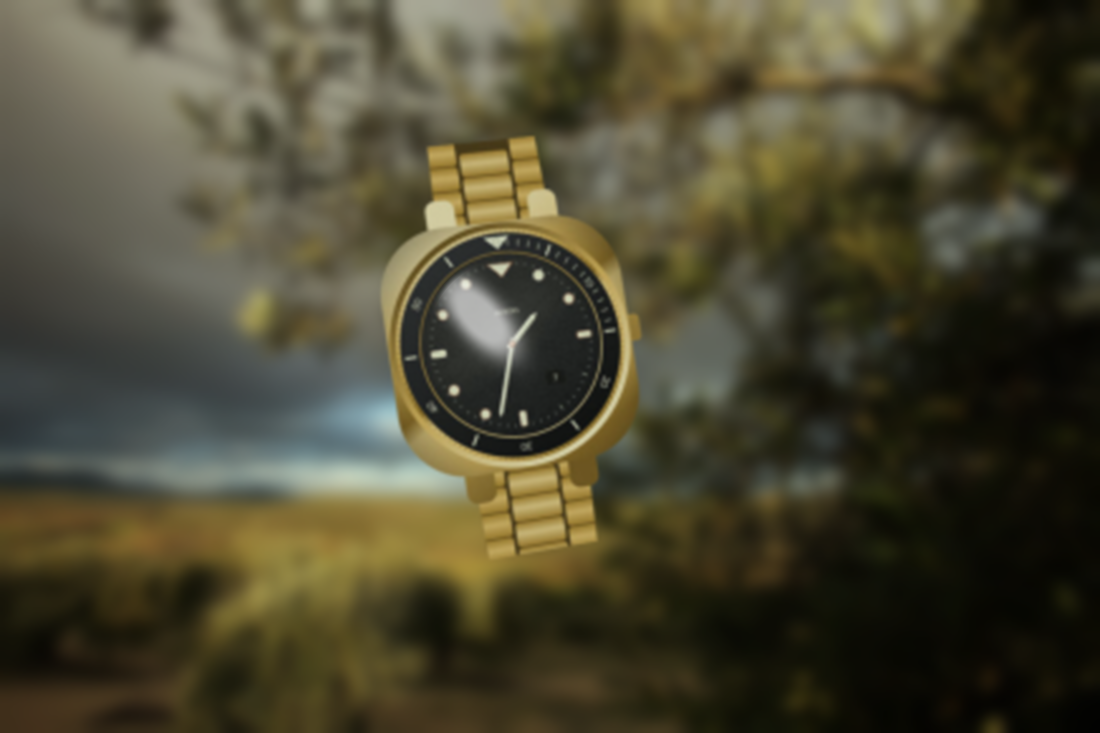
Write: 1 h 33 min
